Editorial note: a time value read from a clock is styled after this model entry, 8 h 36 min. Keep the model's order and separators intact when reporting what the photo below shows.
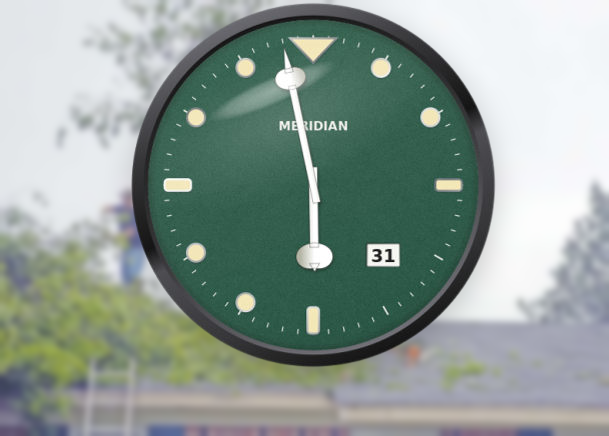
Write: 5 h 58 min
